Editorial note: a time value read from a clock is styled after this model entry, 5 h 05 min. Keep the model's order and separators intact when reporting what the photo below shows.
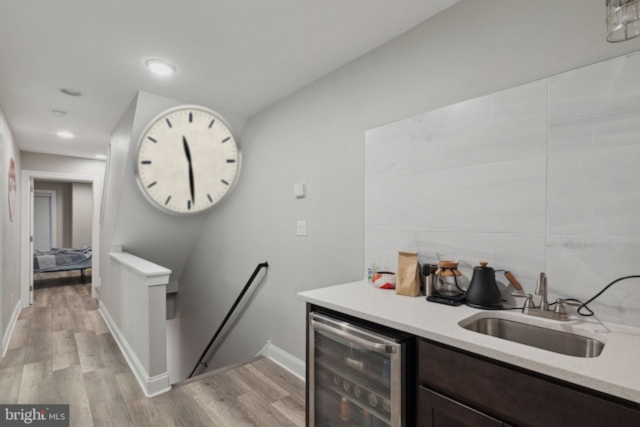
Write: 11 h 29 min
